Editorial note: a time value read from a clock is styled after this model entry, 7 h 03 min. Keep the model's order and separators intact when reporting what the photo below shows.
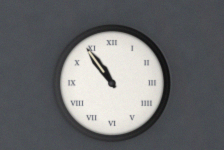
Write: 10 h 54 min
